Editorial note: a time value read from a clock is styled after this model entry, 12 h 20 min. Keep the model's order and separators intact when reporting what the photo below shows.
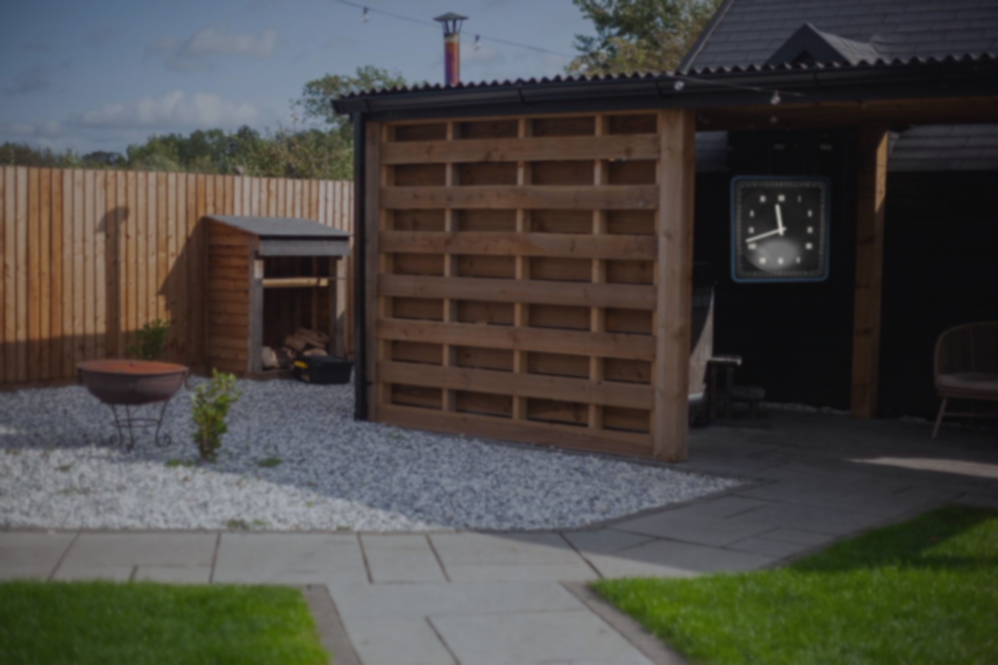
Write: 11 h 42 min
